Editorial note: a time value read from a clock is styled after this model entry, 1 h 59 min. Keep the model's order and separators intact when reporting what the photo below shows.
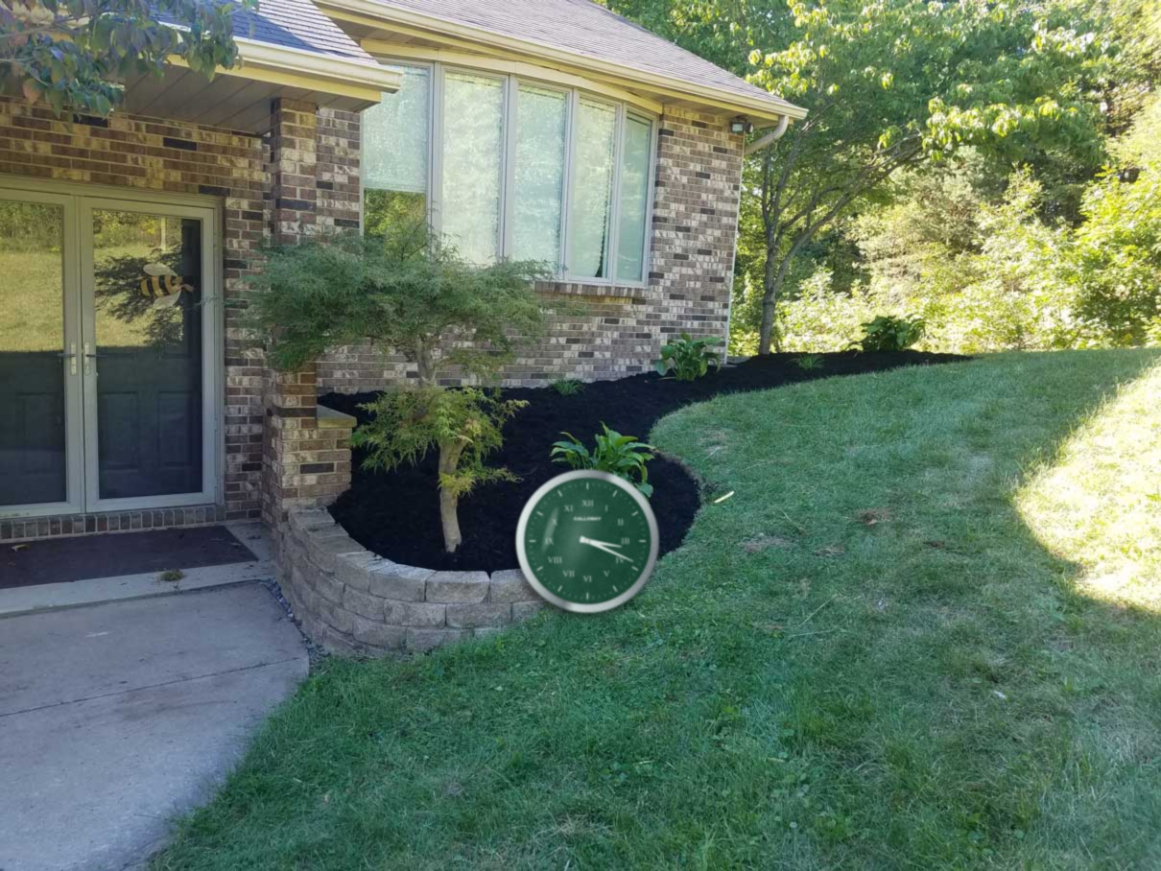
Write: 3 h 19 min
